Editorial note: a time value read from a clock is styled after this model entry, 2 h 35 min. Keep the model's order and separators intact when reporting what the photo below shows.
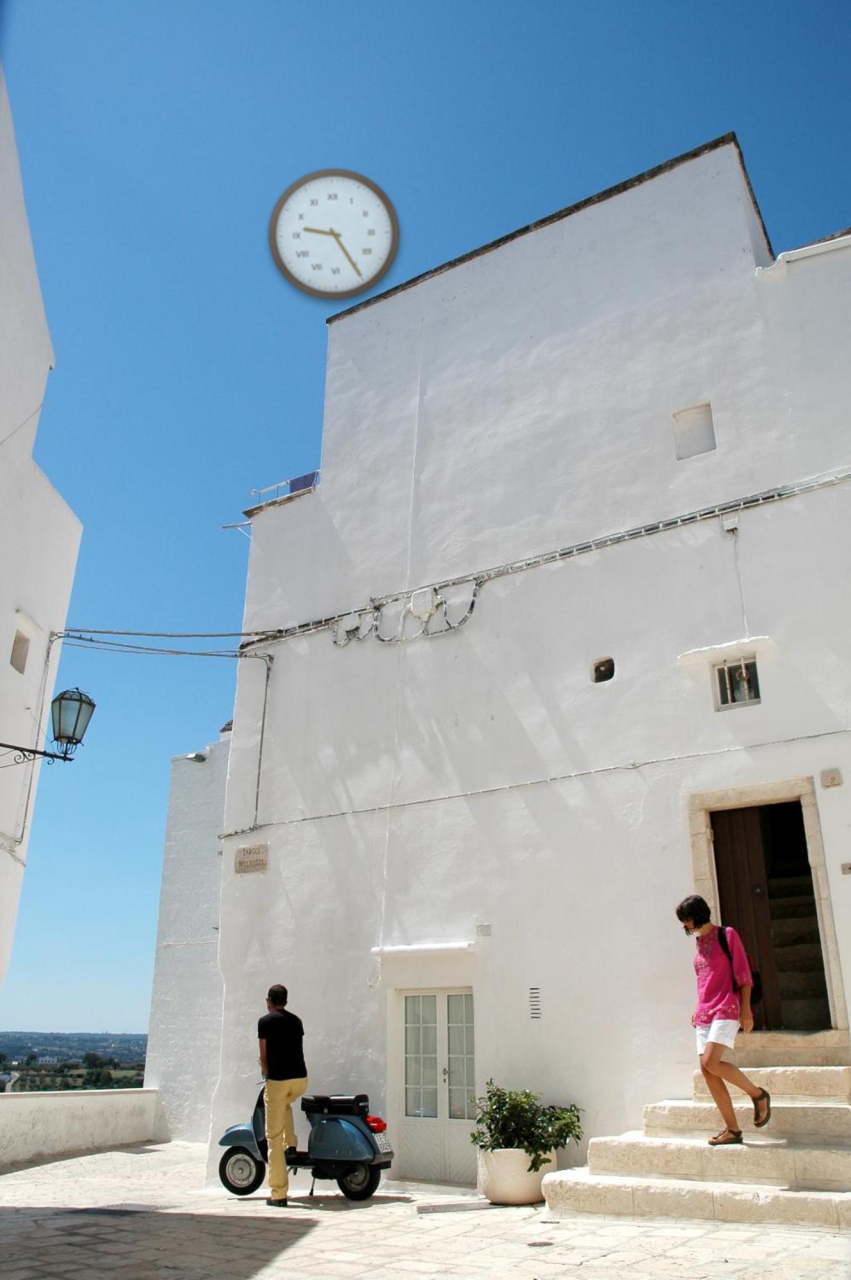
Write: 9 h 25 min
